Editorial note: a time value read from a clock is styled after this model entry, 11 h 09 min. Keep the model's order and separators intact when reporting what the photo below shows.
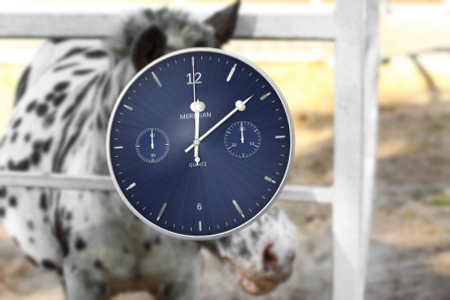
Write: 12 h 09 min
